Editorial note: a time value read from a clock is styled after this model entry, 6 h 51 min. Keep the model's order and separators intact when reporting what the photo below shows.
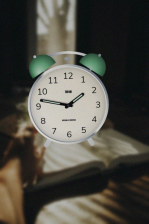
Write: 1 h 47 min
